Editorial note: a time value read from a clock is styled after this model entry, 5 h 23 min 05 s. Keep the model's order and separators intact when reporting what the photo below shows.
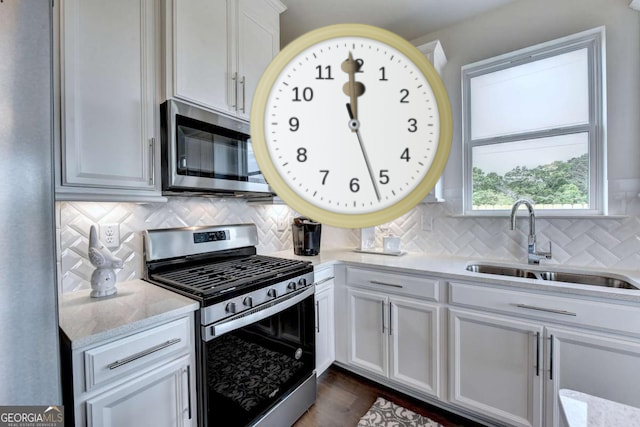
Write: 11 h 59 min 27 s
